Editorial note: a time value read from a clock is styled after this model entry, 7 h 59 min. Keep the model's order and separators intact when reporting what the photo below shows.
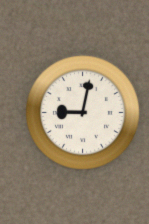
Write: 9 h 02 min
